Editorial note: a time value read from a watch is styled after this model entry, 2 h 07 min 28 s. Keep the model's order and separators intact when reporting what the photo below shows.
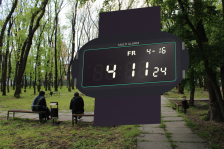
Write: 4 h 11 min 24 s
